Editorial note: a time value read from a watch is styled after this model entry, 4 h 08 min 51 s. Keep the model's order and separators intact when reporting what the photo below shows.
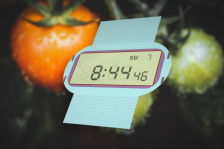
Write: 8 h 44 min 46 s
